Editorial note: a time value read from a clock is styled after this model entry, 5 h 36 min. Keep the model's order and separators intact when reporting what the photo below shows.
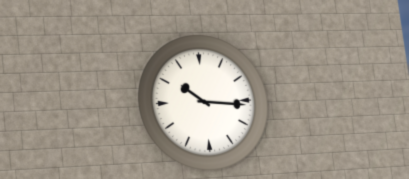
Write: 10 h 16 min
